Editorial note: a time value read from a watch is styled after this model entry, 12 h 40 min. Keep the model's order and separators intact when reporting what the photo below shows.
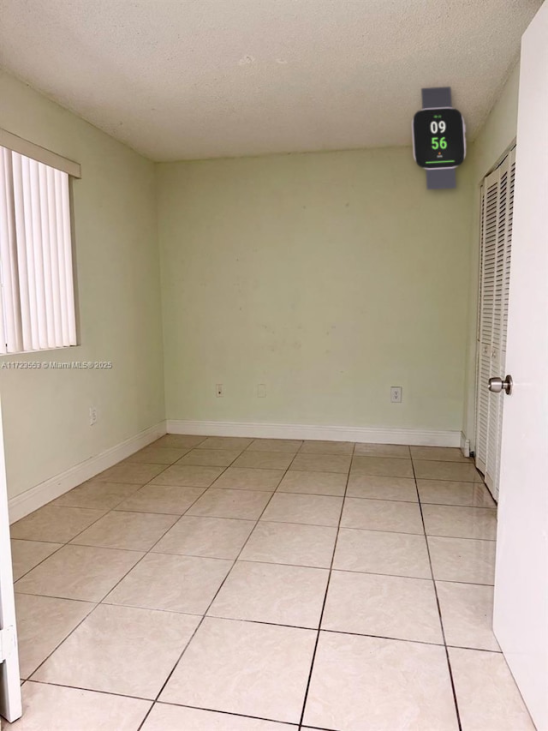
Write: 9 h 56 min
